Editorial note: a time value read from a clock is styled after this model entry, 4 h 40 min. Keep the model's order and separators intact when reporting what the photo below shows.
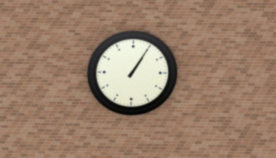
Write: 1 h 05 min
